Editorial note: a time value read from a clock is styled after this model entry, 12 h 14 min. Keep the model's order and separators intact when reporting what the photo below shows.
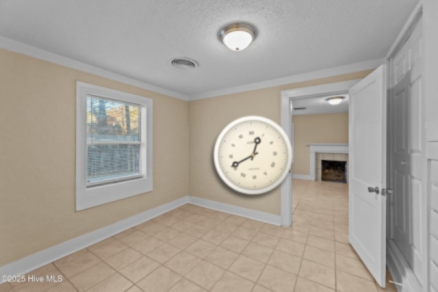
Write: 12 h 41 min
